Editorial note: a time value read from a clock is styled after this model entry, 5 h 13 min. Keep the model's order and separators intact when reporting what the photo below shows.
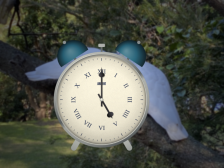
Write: 5 h 00 min
